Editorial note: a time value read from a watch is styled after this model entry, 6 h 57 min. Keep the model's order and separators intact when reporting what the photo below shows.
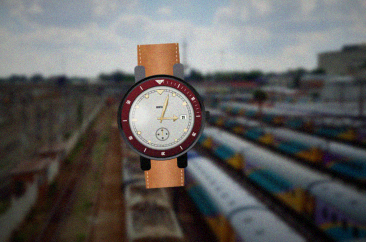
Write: 3 h 03 min
